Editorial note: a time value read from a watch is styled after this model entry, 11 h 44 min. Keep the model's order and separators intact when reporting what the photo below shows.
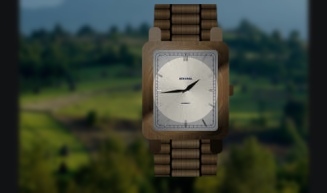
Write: 1 h 44 min
